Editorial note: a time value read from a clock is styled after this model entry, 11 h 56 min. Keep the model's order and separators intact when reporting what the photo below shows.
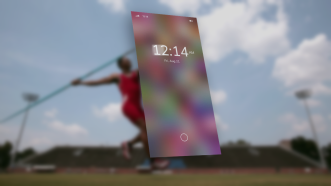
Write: 12 h 14 min
